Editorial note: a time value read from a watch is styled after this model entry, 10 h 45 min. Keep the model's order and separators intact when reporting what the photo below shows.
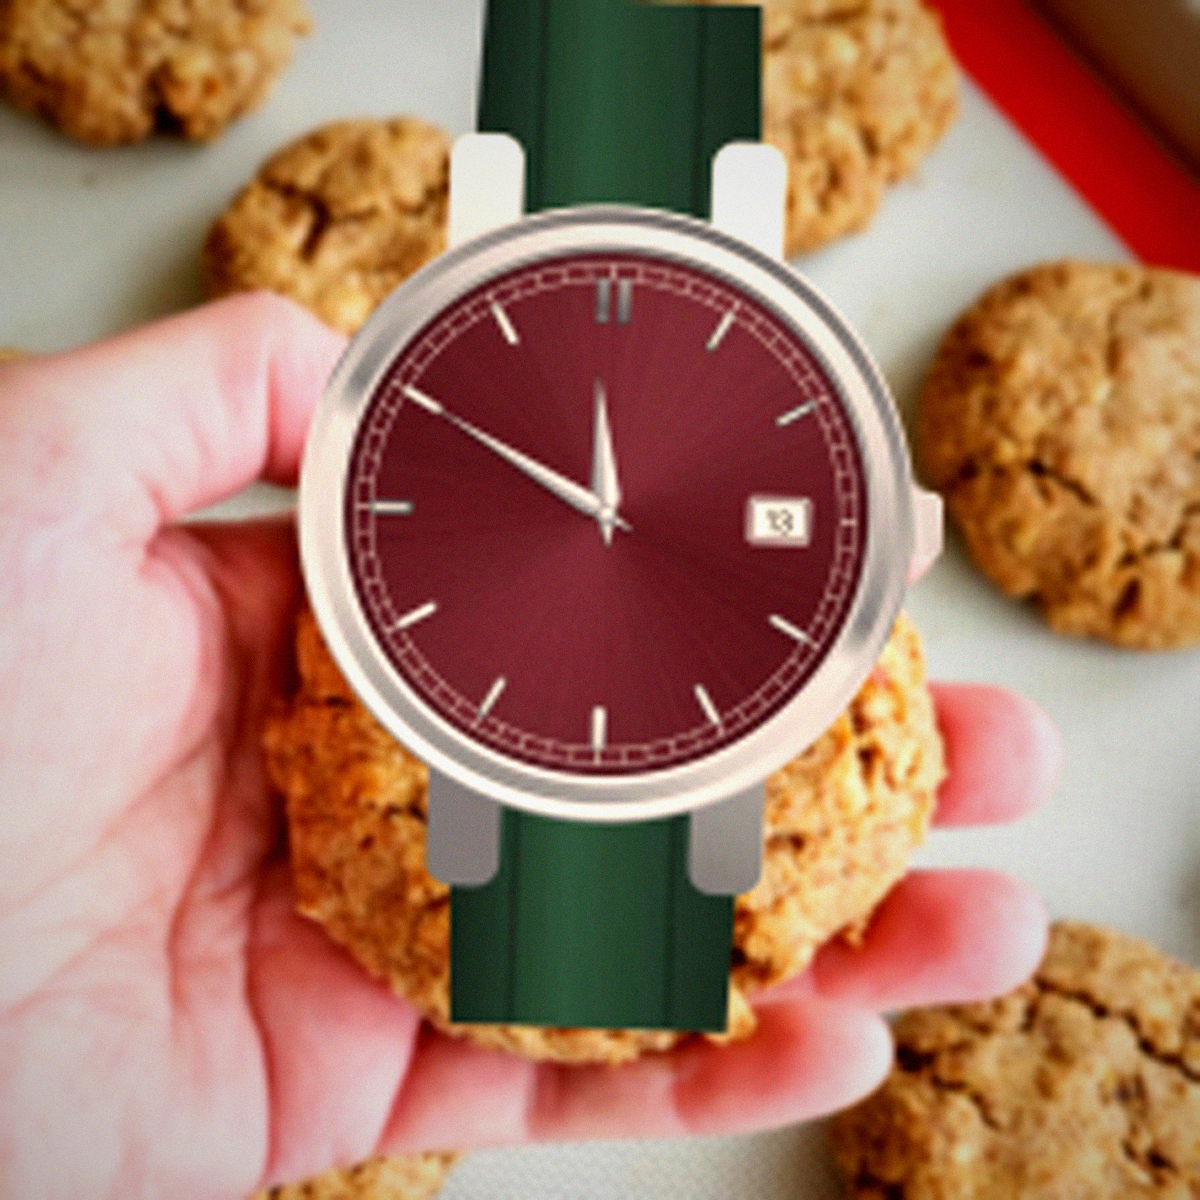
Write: 11 h 50 min
